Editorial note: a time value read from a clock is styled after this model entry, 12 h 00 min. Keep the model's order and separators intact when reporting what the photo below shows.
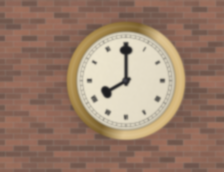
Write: 8 h 00 min
